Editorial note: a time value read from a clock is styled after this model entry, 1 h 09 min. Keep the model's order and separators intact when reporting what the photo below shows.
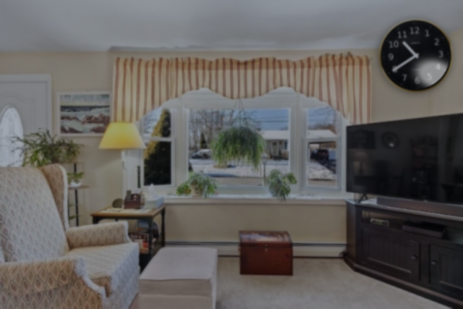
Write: 10 h 40 min
